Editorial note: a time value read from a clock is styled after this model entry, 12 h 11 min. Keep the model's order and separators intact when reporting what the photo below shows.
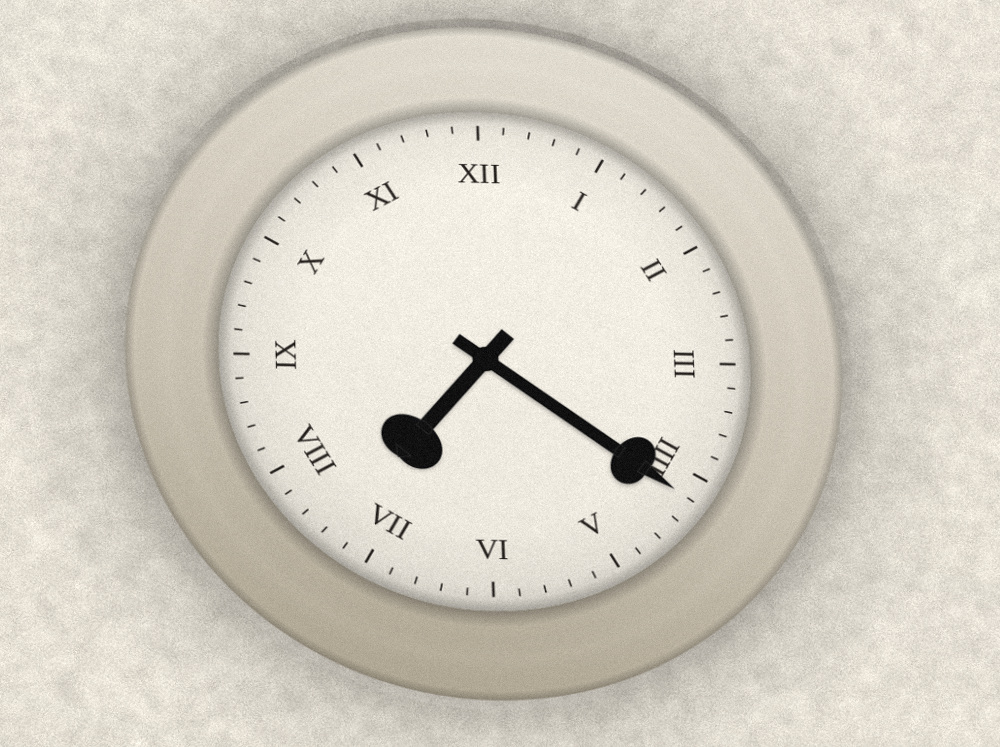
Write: 7 h 21 min
